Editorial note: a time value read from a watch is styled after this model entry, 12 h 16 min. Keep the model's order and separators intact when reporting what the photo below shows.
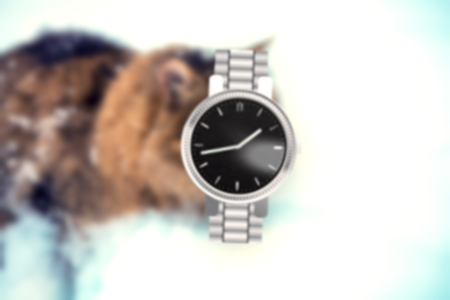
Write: 1 h 43 min
